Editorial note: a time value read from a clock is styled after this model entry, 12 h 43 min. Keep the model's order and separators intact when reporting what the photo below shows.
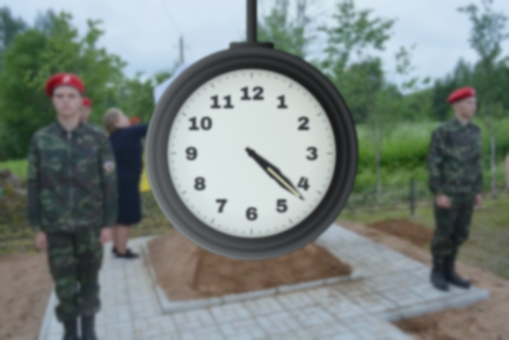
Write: 4 h 22 min
